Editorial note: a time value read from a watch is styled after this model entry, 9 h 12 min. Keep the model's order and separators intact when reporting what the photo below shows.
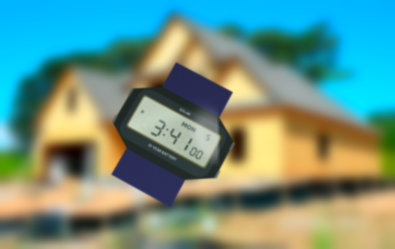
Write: 3 h 41 min
